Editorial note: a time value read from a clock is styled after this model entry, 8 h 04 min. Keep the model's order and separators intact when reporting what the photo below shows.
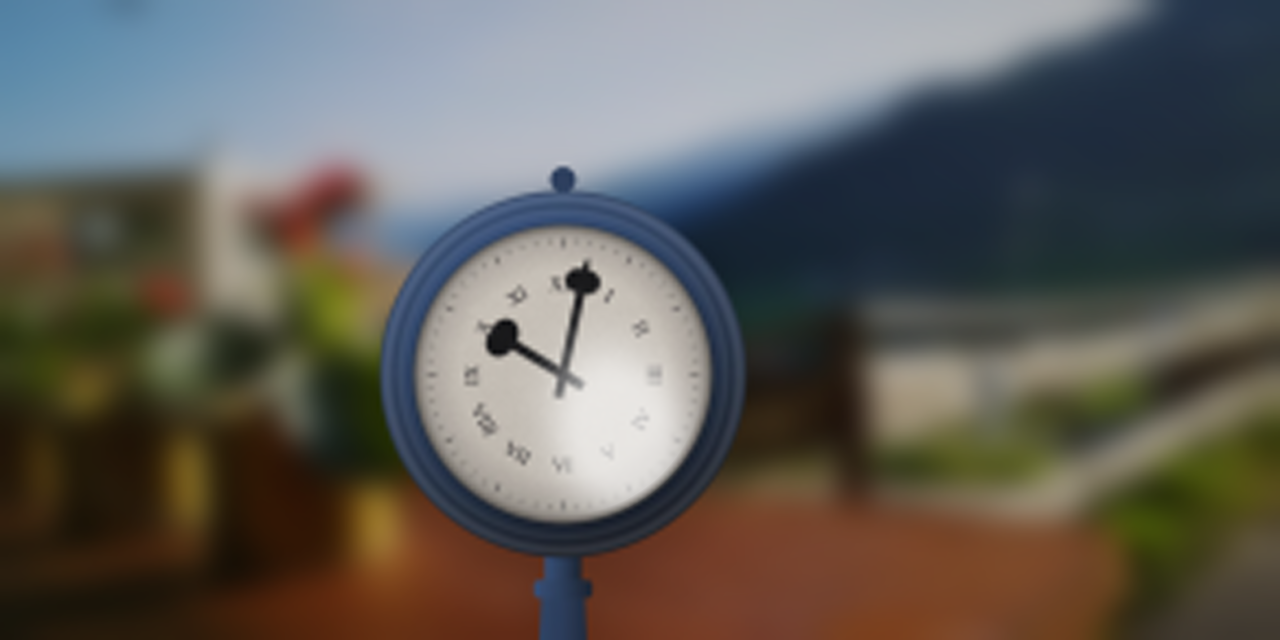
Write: 10 h 02 min
